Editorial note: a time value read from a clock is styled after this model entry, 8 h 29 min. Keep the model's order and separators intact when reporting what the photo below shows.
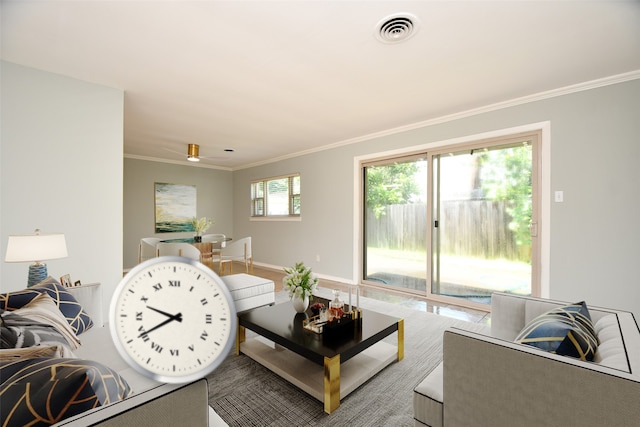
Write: 9 h 40 min
